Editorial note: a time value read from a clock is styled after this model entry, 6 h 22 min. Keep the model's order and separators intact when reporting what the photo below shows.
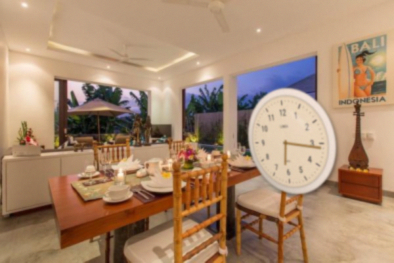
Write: 6 h 16 min
